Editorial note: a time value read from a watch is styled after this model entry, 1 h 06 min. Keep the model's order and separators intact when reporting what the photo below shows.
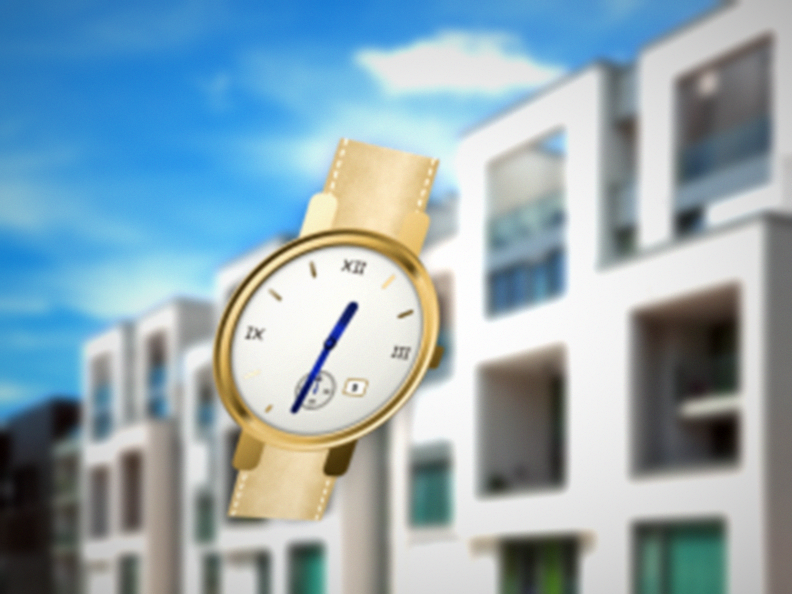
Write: 12 h 32 min
